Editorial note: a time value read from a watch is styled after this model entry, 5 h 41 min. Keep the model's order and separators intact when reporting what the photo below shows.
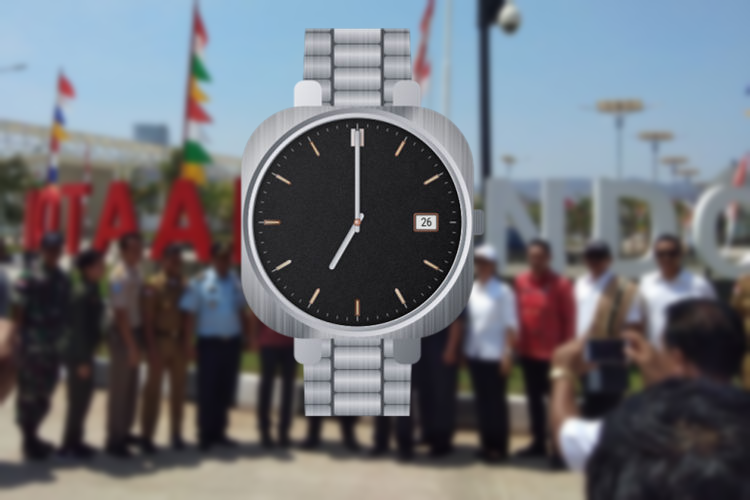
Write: 7 h 00 min
